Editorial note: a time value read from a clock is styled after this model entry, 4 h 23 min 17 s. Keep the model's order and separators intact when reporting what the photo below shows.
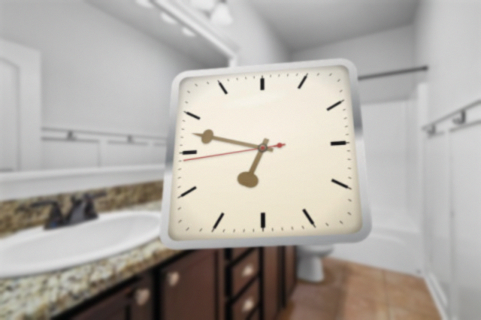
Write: 6 h 47 min 44 s
